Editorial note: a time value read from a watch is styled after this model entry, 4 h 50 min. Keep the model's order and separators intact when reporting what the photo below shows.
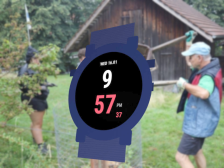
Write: 9 h 57 min
